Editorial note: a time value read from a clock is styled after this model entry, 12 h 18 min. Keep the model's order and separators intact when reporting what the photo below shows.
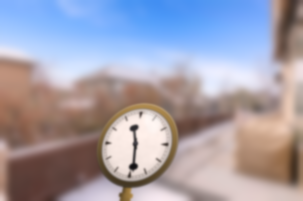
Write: 11 h 29 min
